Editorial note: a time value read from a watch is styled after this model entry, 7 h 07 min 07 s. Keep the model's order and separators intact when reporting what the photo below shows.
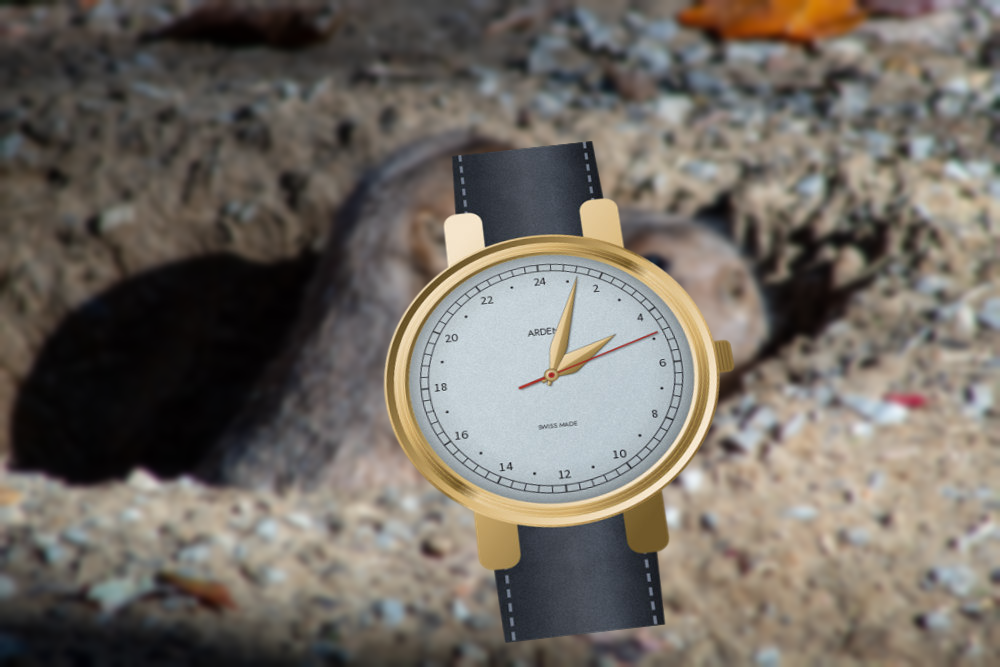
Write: 4 h 03 min 12 s
